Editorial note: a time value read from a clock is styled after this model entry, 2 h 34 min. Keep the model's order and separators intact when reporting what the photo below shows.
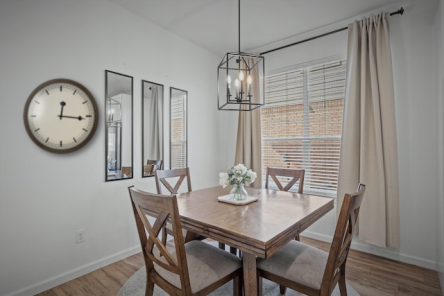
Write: 12 h 16 min
